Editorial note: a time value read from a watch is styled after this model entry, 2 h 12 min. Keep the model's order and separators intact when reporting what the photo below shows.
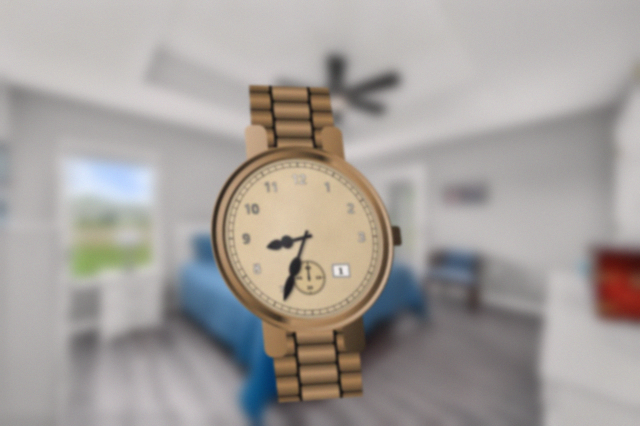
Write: 8 h 34 min
